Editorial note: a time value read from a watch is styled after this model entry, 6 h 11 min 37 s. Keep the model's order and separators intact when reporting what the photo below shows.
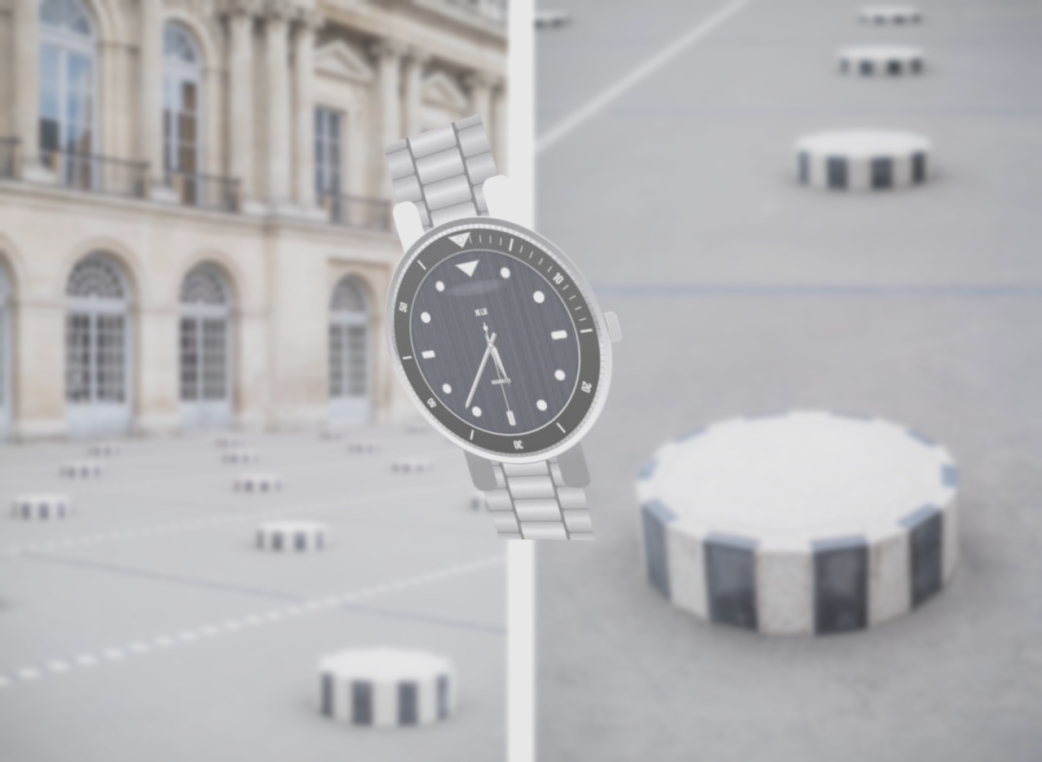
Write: 5 h 36 min 30 s
